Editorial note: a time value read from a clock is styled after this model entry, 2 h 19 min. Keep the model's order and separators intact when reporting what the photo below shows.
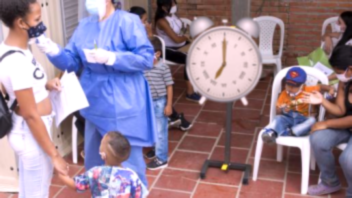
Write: 7 h 00 min
